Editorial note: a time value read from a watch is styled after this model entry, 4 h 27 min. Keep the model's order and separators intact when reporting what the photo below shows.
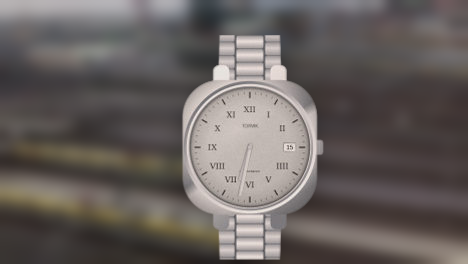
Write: 6 h 32 min
